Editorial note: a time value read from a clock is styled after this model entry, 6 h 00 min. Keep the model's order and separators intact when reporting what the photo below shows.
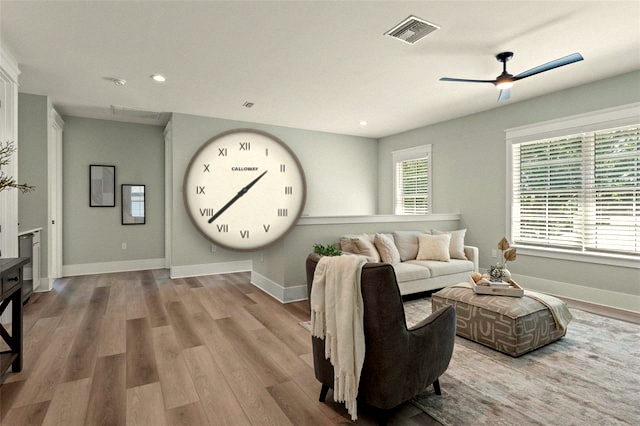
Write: 1 h 38 min
